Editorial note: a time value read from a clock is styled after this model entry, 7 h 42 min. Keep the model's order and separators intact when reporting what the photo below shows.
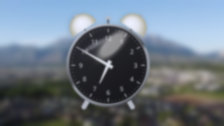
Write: 6 h 50 min
